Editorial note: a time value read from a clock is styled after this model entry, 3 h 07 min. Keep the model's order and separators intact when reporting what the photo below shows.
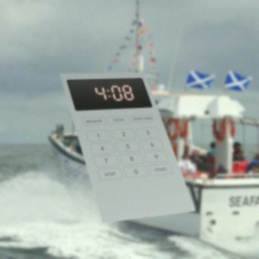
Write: 4 h 08 min
